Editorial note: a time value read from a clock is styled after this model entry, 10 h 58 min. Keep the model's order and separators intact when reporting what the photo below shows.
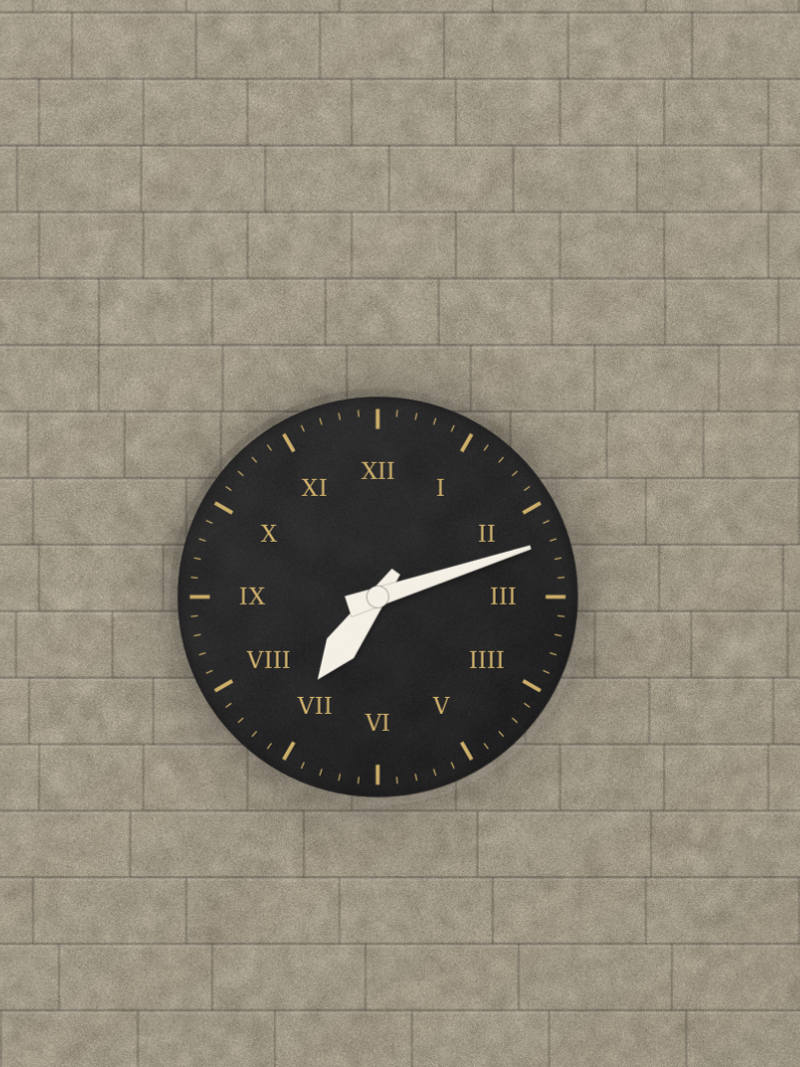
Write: 7 h 12 min
